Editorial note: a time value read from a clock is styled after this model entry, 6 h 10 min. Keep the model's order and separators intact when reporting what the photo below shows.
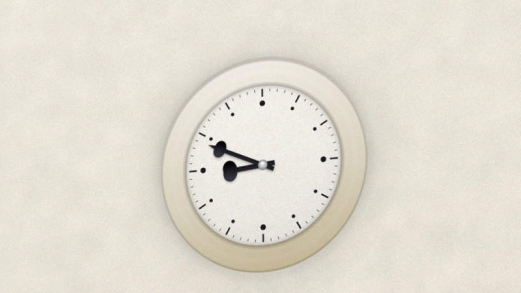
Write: 8 h 49 min
